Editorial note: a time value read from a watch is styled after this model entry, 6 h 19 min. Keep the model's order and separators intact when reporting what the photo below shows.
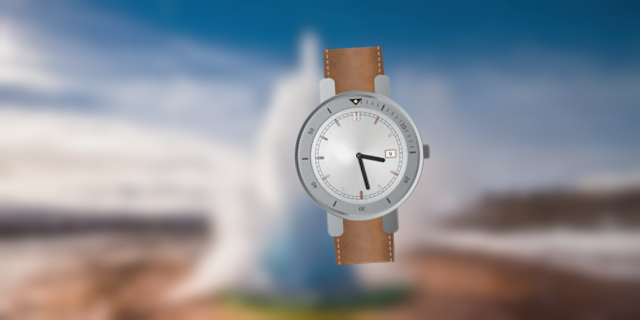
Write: 3 h 28 min
